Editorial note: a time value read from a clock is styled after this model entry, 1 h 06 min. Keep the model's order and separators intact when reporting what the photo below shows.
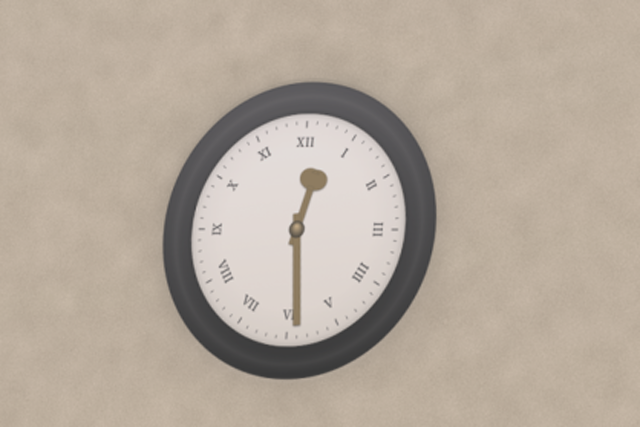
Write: 12 h 29 min
